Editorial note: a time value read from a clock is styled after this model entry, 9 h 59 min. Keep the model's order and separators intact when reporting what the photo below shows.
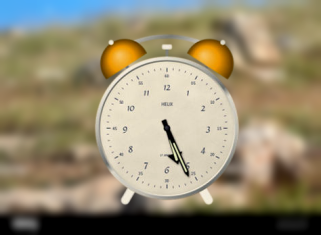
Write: 5 h 26 min
